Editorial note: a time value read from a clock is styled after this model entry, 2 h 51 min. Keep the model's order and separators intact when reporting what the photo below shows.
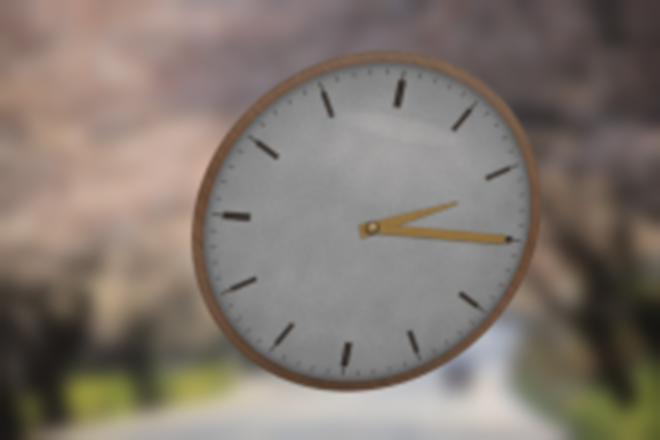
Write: 2 h 15 min
